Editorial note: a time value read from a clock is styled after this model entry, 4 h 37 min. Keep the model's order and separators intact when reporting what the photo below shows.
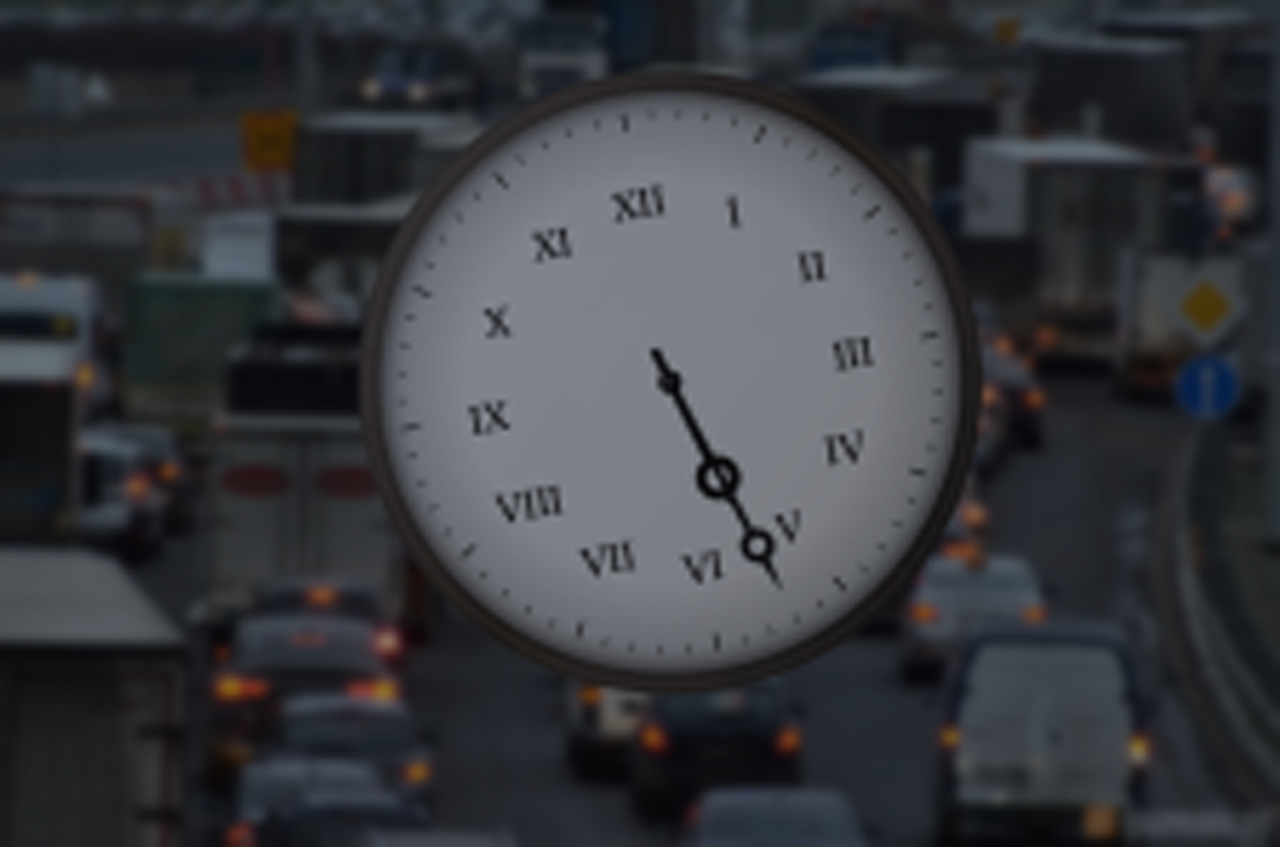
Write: 5 h 27 min
